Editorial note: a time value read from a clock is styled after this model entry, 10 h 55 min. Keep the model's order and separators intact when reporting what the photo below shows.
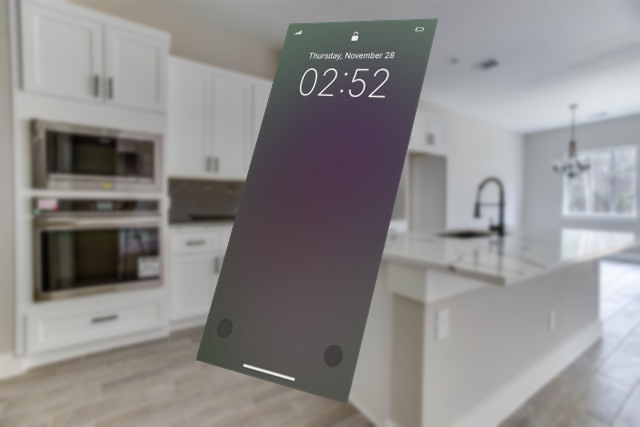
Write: 2 h 52 min
